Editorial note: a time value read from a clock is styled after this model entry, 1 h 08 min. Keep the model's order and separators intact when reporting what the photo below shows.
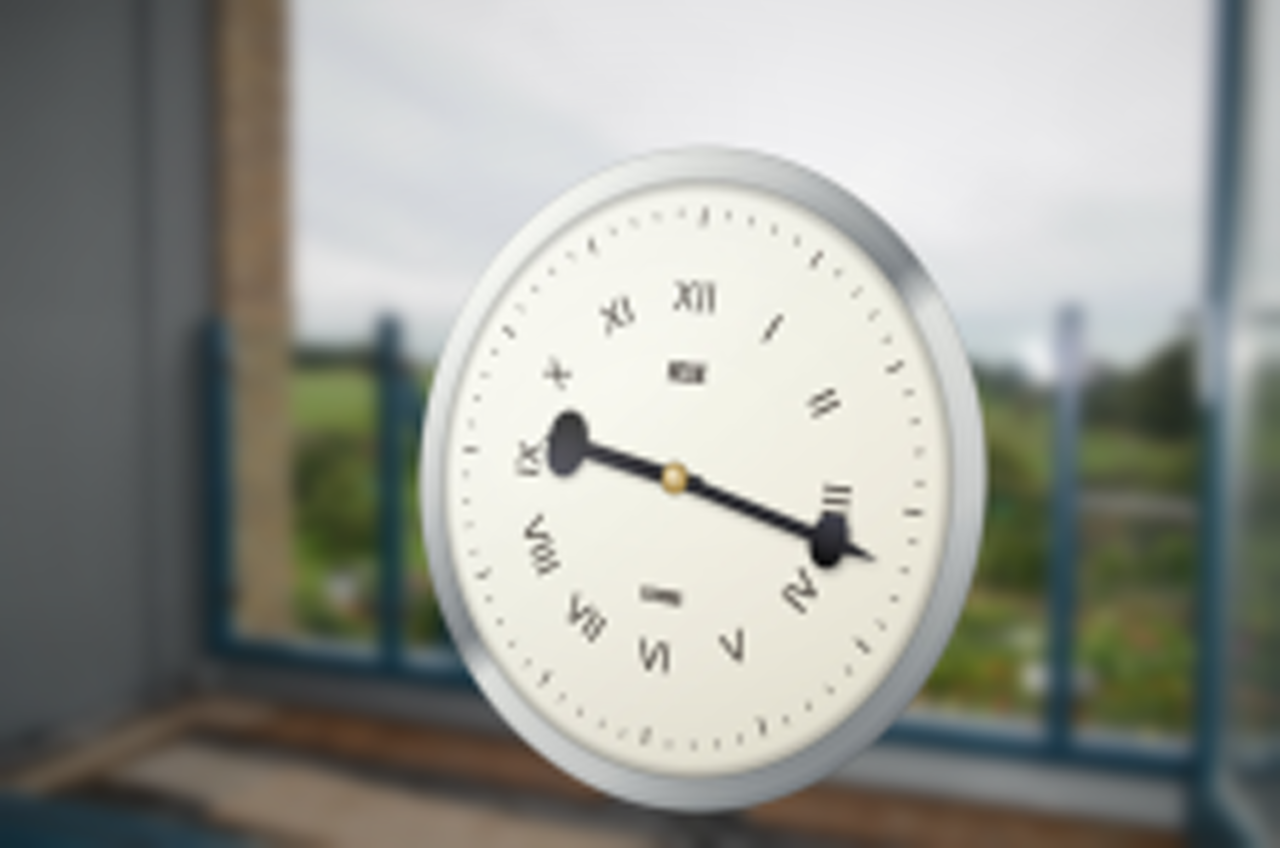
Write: 9 h 17 min
